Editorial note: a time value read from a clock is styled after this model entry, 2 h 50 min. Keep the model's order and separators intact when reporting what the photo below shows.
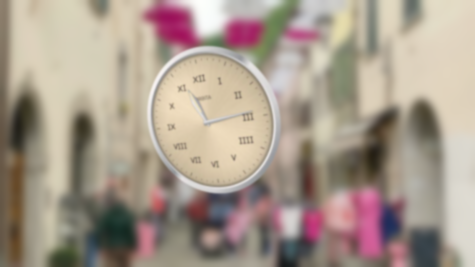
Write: 11 h 14 min
